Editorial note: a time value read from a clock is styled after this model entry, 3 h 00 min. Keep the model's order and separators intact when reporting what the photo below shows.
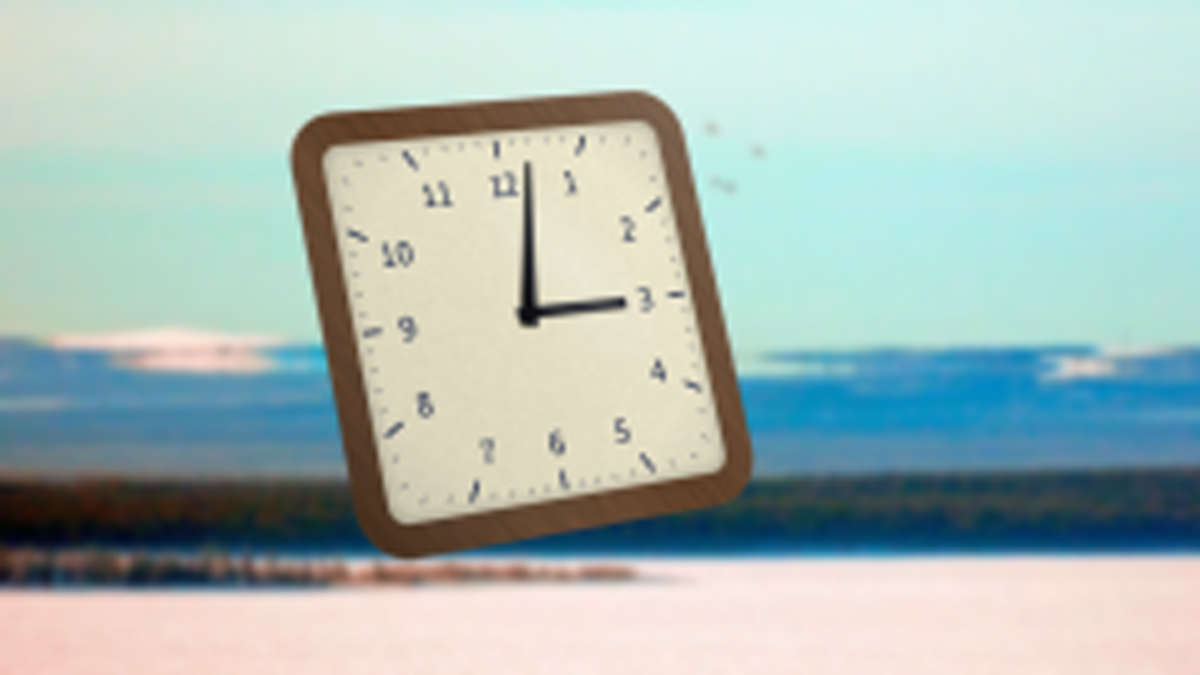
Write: 3 h 02 min
